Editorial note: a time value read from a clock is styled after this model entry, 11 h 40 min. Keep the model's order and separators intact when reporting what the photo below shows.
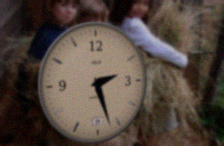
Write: 2 h 27 min
